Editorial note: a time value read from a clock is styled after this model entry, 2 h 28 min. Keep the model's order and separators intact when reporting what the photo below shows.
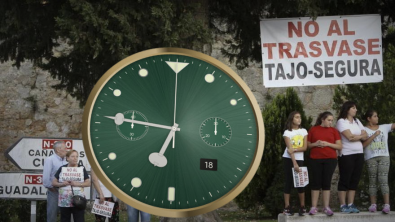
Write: 6 h 46 min
